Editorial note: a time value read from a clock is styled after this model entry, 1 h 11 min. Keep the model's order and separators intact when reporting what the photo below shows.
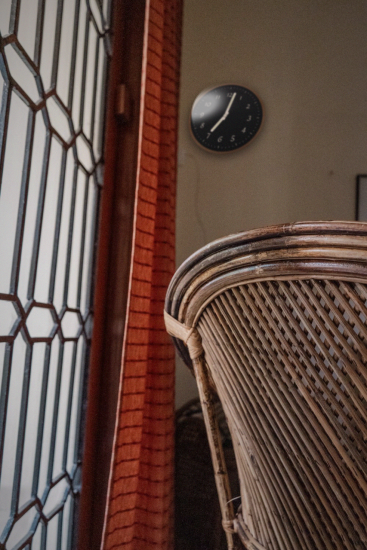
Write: 7 h 02 min
